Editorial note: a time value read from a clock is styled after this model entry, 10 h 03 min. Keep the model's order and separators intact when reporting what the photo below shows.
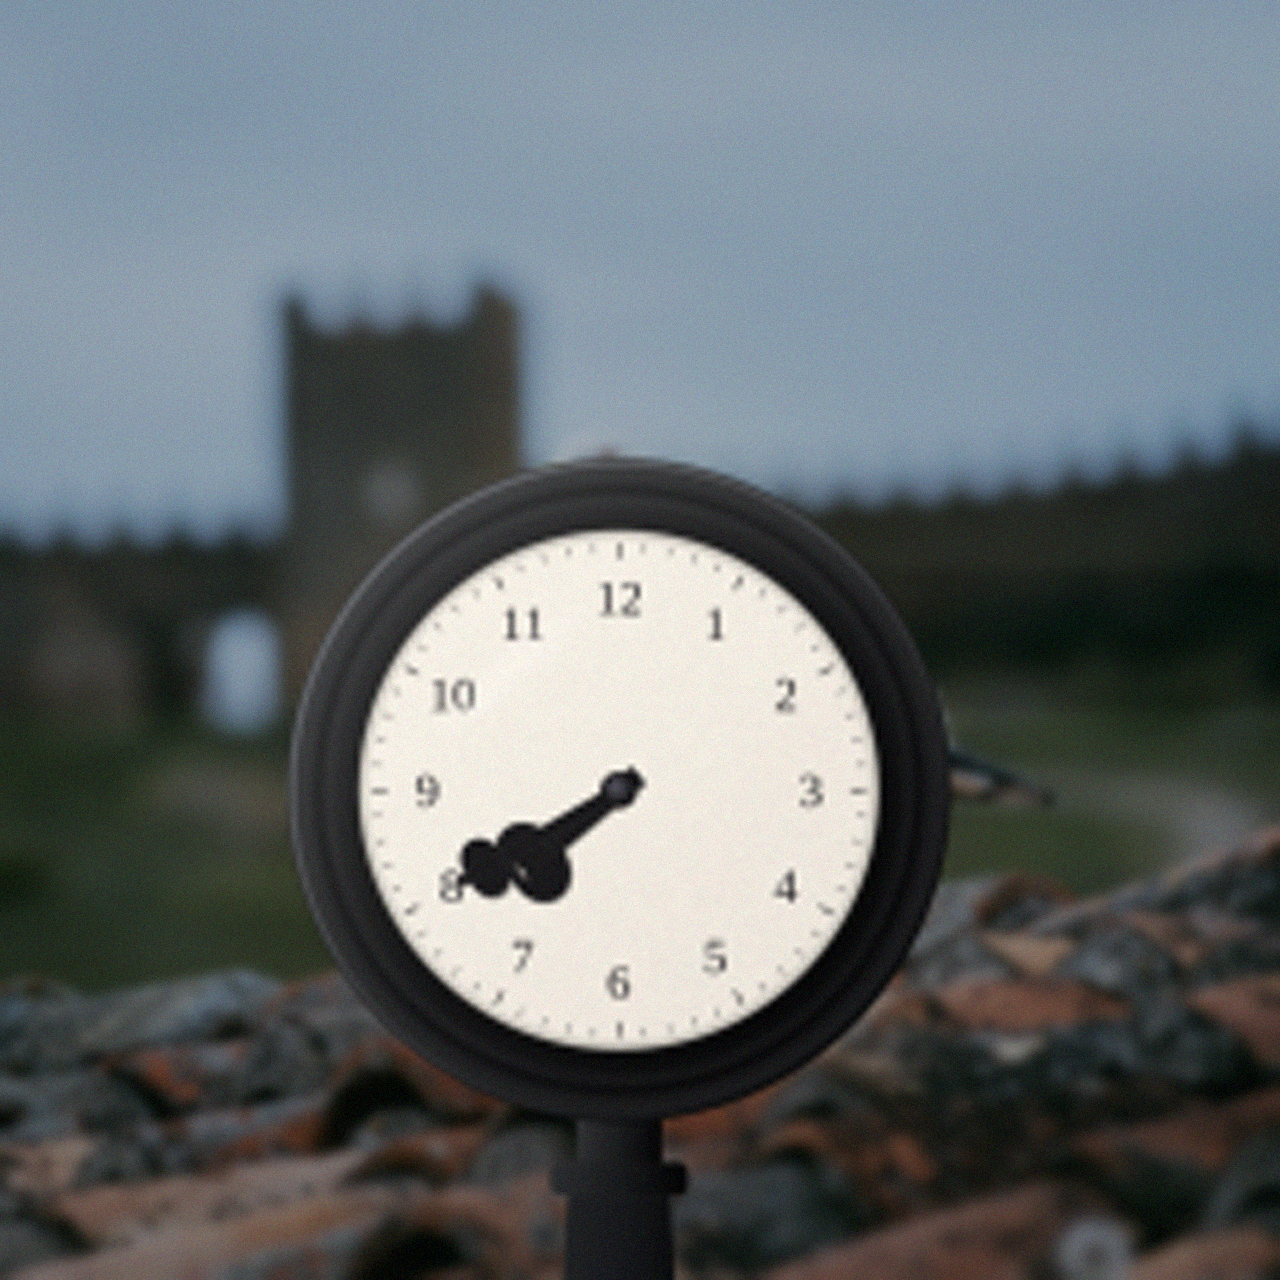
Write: 7 h 40 min
